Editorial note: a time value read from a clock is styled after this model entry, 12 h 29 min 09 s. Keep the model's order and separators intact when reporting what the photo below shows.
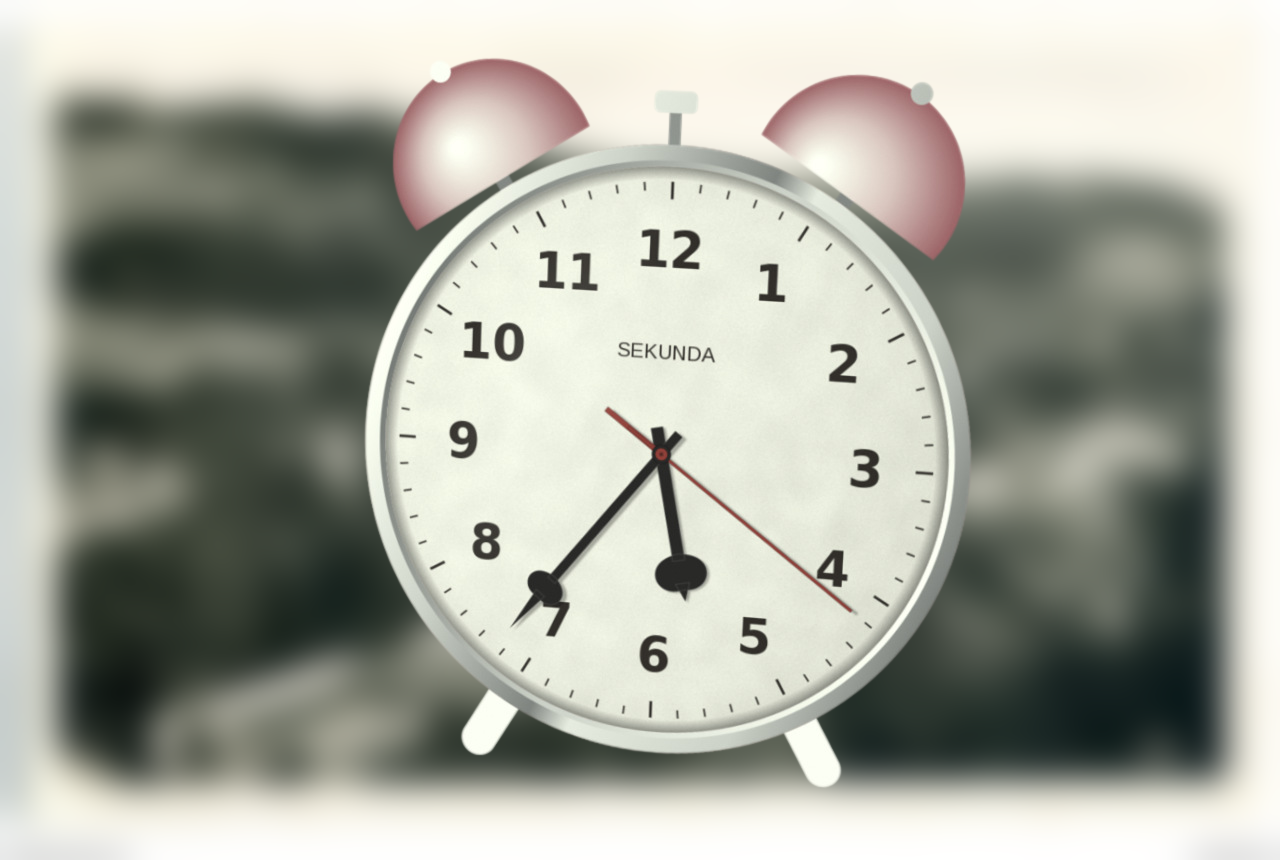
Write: 5 h 36 min 21 s
